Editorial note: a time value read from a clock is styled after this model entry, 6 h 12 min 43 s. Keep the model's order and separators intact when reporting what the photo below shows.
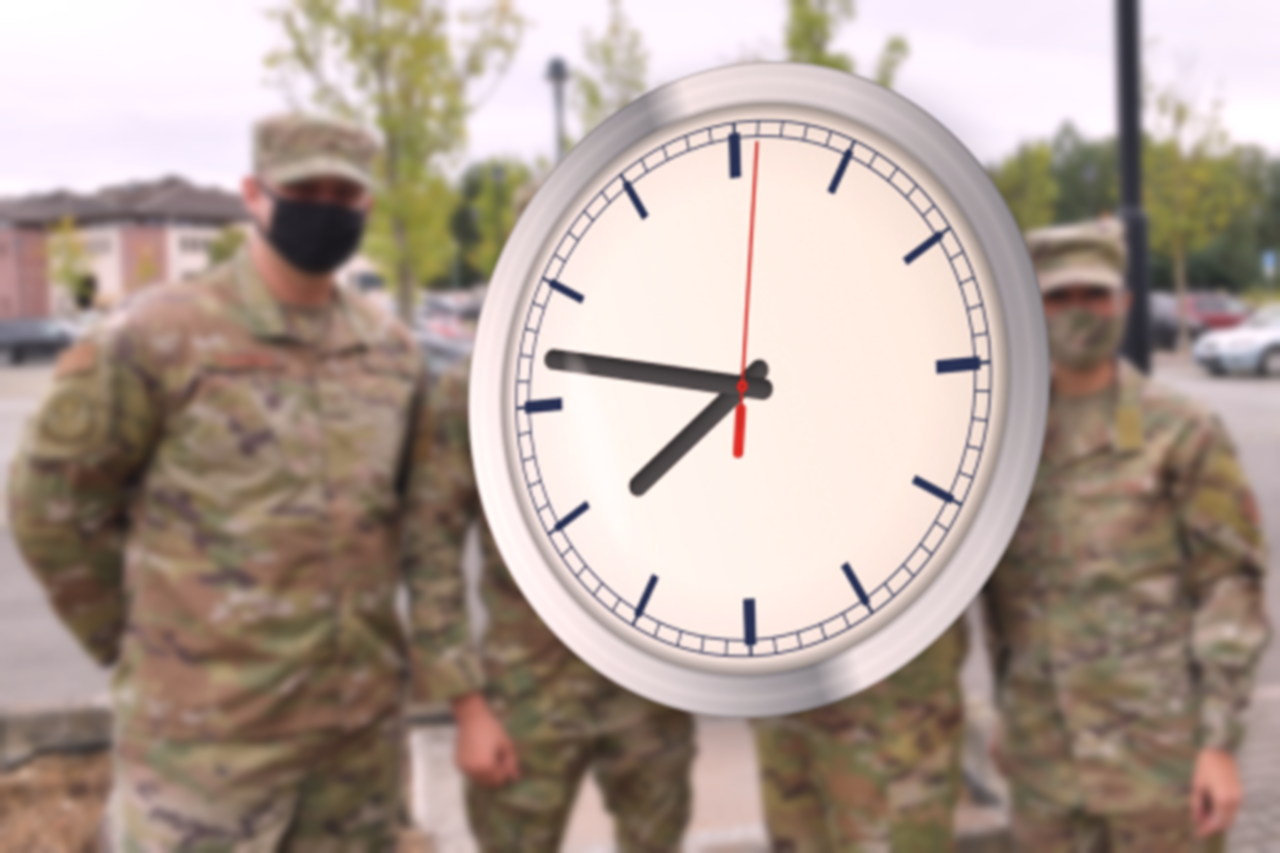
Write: 7 h 47 min 01 s
